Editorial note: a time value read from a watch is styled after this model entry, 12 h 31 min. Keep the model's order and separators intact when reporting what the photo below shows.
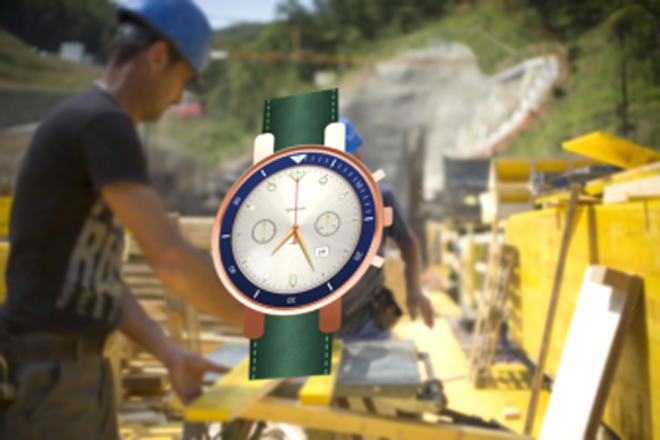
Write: 7 h 26 min
